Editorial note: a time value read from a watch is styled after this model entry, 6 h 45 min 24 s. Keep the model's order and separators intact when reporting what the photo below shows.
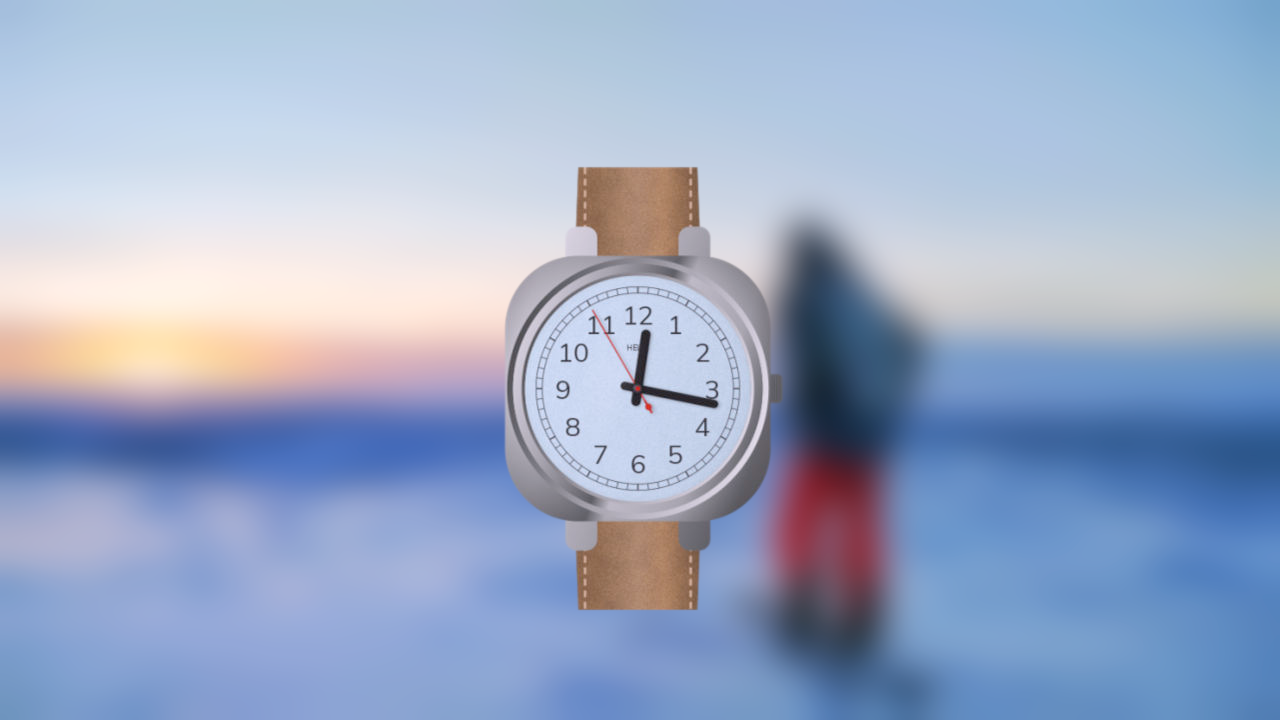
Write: 12 h 16 min 55 s
